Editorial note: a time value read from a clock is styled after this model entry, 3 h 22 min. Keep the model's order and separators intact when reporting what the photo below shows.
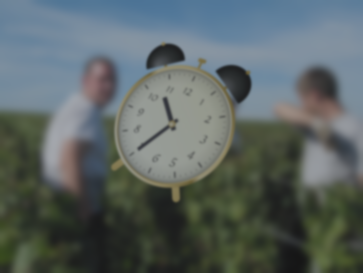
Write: 10 h 35 min
